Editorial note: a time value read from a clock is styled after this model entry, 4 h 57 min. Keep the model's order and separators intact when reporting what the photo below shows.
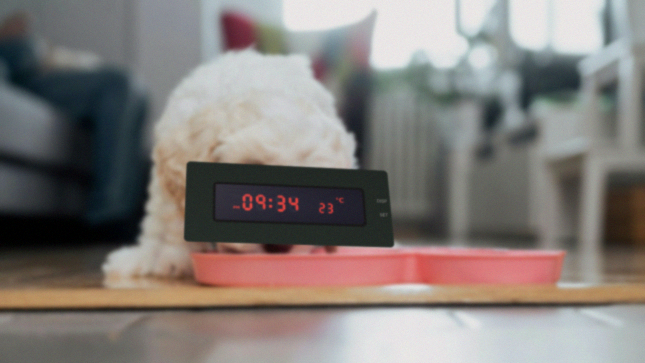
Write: 9 h 34 min
